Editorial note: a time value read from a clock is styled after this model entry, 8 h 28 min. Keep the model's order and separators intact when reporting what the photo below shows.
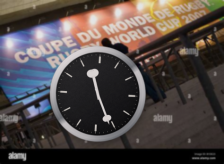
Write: 11 h 26 min
